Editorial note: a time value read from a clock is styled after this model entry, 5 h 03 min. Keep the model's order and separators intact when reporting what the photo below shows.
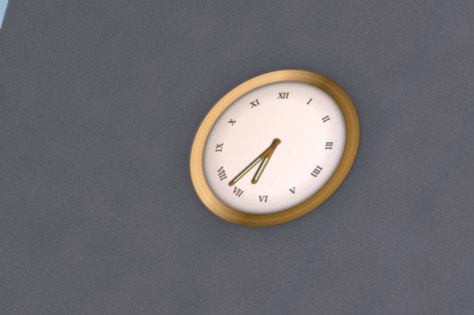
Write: 6 h 37 min
